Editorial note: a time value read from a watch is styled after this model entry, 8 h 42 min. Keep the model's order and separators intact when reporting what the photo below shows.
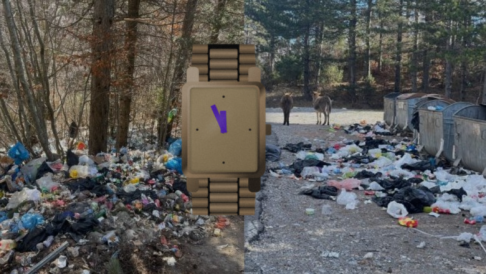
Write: 11 h 56 min
